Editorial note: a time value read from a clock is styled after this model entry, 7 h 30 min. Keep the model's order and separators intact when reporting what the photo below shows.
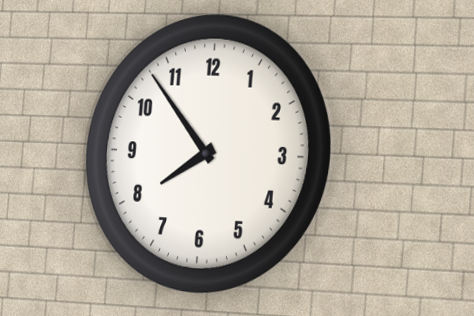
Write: 7 h 53 min
